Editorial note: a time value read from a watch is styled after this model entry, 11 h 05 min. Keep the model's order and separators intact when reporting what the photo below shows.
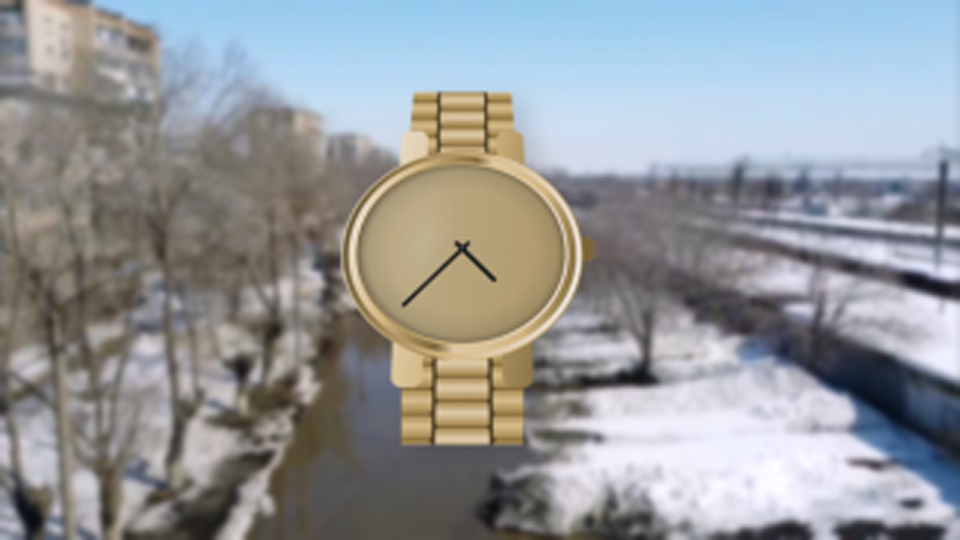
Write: 4 h 37 min
